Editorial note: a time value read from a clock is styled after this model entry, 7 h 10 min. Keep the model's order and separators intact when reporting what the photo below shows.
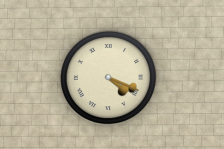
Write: 4 h 19 min
